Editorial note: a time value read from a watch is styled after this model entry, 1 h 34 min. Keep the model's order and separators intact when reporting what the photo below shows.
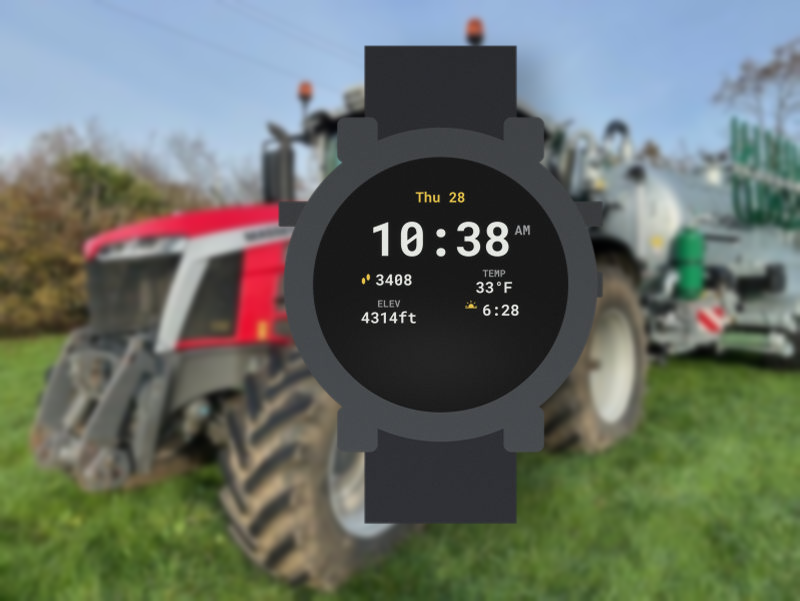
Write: 10 h 38 min
